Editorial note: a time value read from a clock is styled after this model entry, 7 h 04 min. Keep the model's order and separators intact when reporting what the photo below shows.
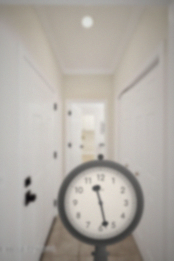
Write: 11 h 28 min
